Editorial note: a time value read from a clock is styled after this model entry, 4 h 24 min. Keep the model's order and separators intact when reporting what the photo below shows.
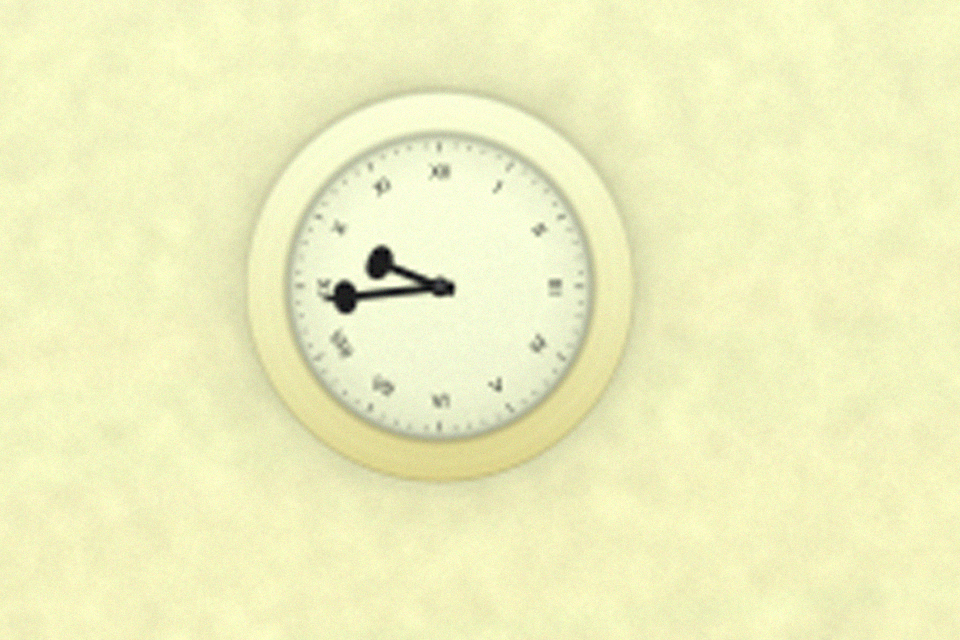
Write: 9 h 44 min
